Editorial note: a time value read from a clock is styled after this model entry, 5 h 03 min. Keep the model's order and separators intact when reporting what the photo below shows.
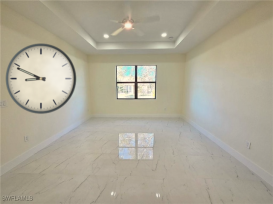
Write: 8 h 49 min
